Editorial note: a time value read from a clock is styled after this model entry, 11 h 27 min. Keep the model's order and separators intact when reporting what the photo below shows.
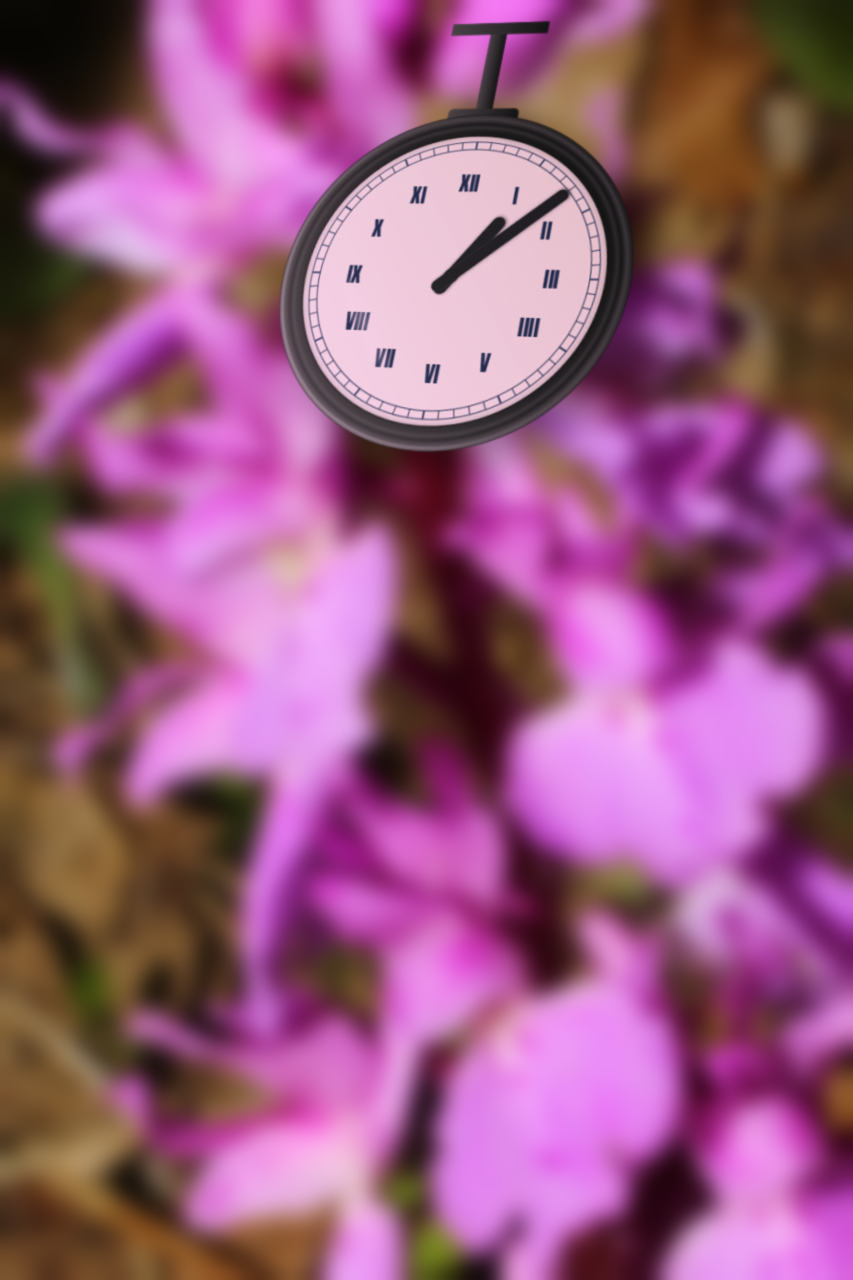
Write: 1 h 08 min
